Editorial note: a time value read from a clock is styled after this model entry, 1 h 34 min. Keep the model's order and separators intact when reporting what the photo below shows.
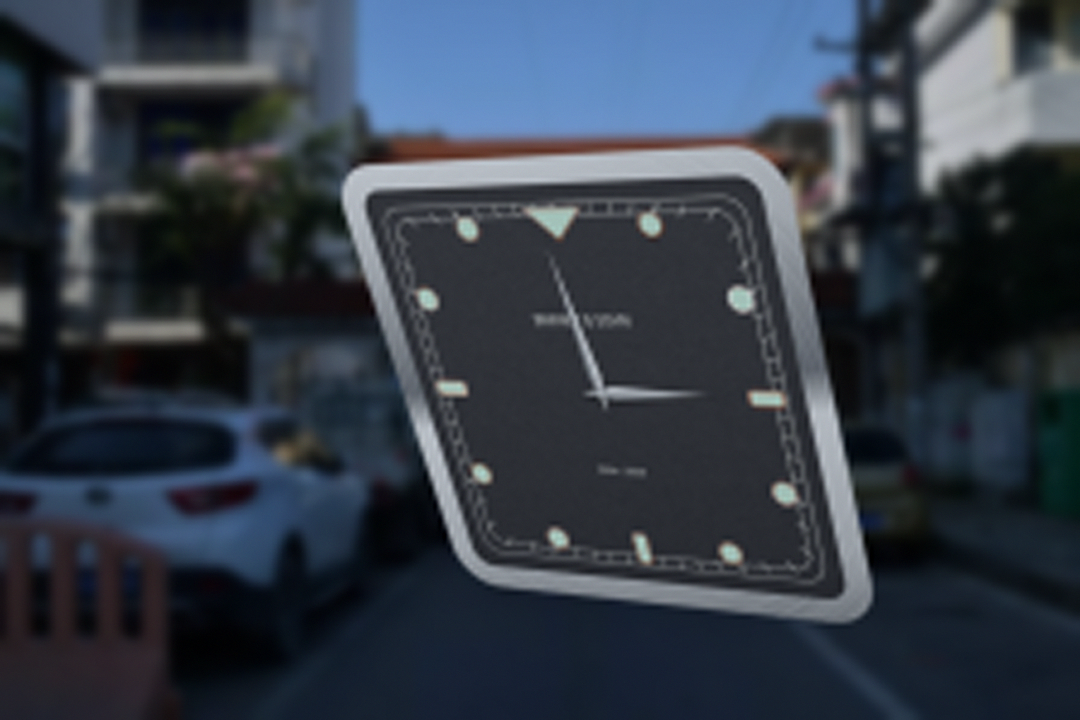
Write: 2 h 59 min
